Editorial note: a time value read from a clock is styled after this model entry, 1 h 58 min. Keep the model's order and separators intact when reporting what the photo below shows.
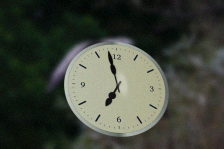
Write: 6 h 58 min
